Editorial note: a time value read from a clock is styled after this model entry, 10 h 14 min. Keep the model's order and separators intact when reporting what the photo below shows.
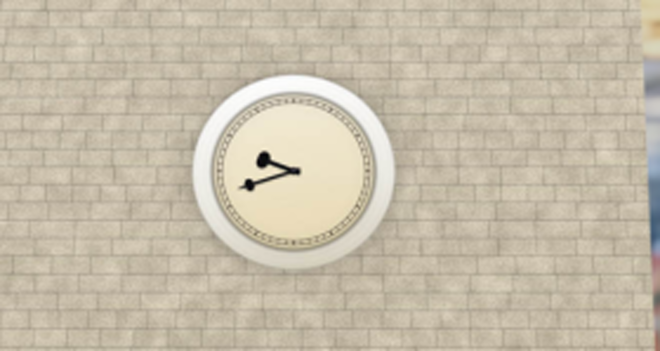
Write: 9 h 42 min
